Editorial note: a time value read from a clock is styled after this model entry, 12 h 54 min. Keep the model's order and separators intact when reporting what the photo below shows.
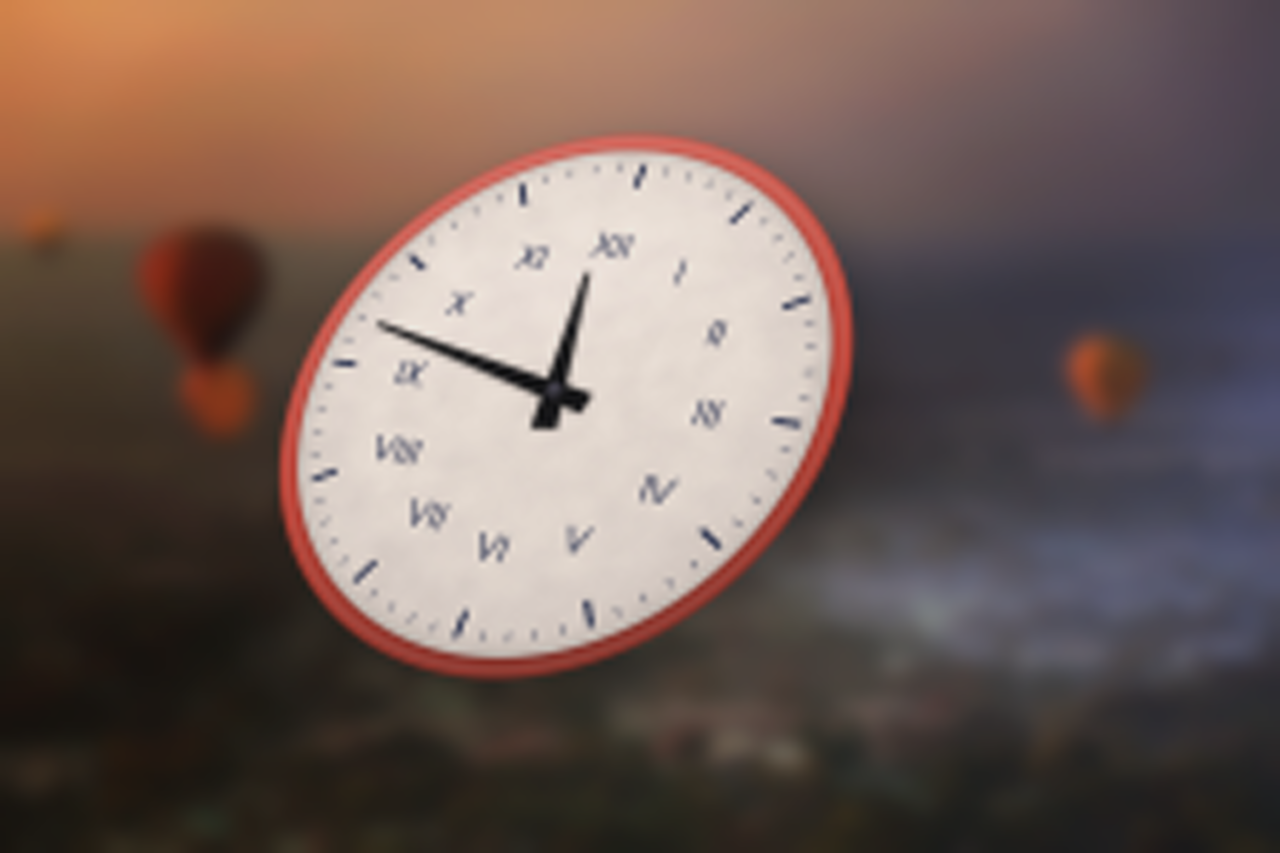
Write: 11 h 47 min
